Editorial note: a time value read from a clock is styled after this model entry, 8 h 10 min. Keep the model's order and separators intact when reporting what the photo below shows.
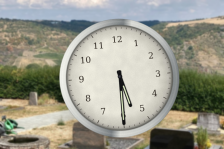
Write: 5 h 30 min
